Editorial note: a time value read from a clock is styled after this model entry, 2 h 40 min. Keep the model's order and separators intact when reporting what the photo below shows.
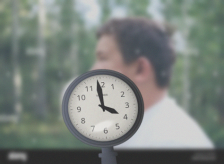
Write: 3 h 59 min
